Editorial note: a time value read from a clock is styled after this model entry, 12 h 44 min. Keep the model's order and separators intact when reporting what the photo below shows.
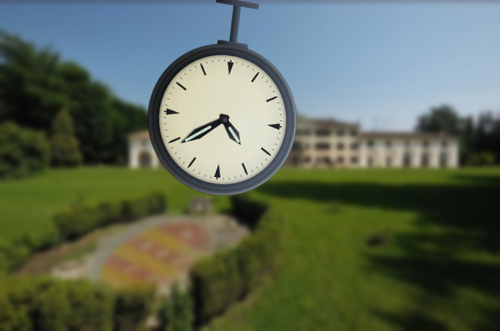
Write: 4 h 39 min
